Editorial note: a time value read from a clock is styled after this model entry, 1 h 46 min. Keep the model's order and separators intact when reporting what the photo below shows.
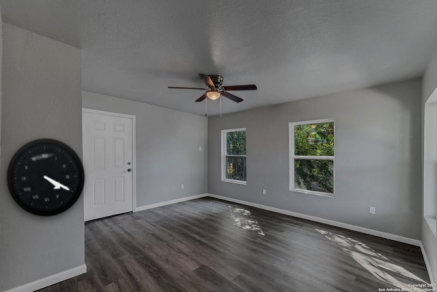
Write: 4 h 20 min
